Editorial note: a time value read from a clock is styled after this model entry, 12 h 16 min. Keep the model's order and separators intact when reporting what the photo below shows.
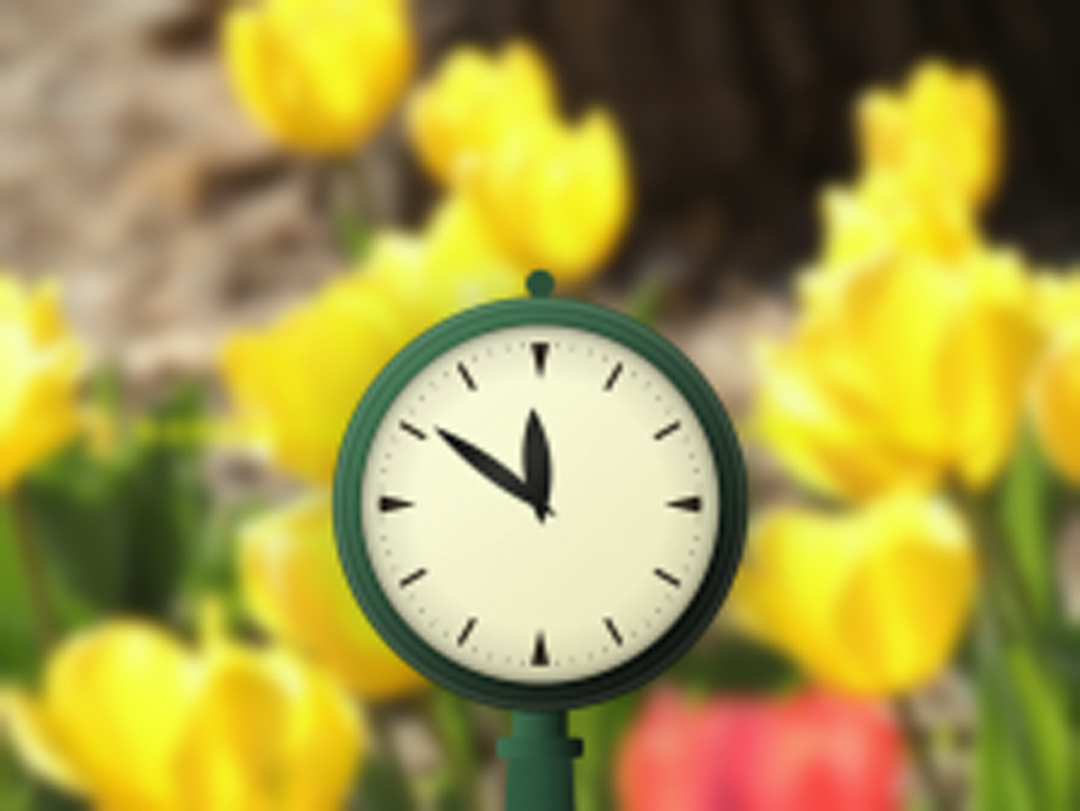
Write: 11 h 51 min
